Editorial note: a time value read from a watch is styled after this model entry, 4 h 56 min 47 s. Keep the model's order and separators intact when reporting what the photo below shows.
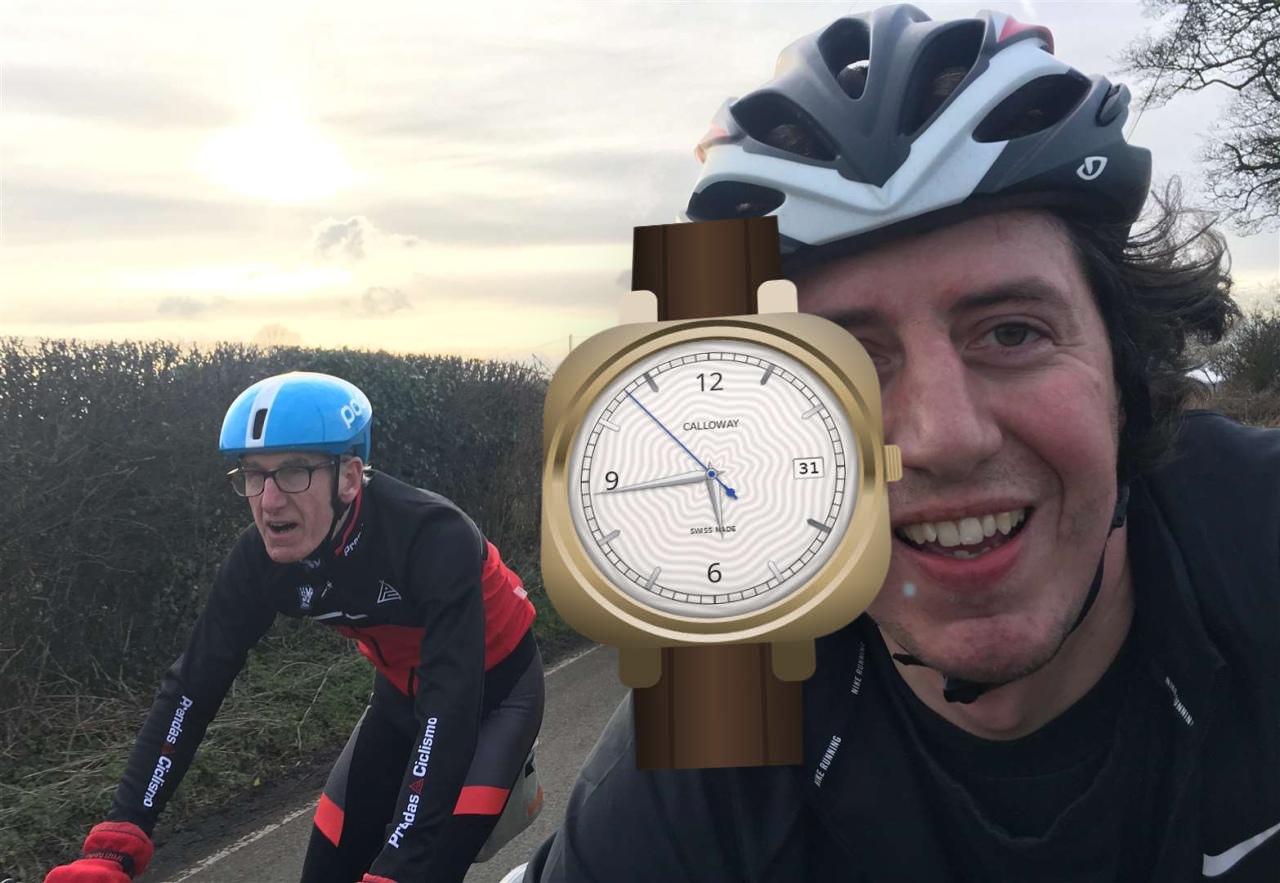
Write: 5 h 43 min 53 s
